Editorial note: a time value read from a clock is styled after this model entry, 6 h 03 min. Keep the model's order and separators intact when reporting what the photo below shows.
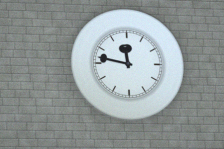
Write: 11 h 47 min
